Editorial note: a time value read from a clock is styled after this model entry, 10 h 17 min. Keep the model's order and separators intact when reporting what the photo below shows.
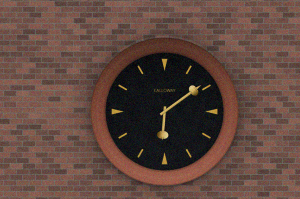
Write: 6 h 09 min
